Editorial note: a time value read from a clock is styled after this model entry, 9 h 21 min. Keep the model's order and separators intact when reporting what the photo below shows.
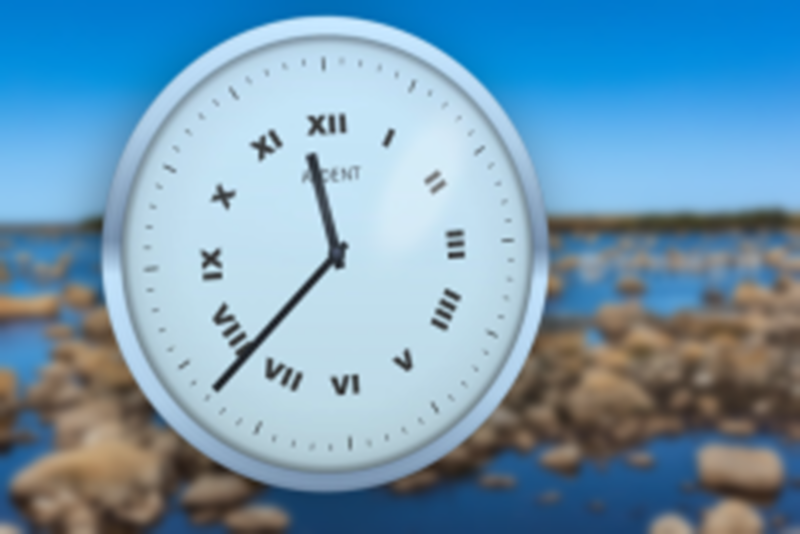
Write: 11 h 38 min
